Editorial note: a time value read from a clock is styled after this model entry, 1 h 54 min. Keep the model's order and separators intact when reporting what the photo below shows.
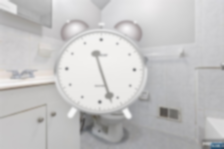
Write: 11 h 27 min
